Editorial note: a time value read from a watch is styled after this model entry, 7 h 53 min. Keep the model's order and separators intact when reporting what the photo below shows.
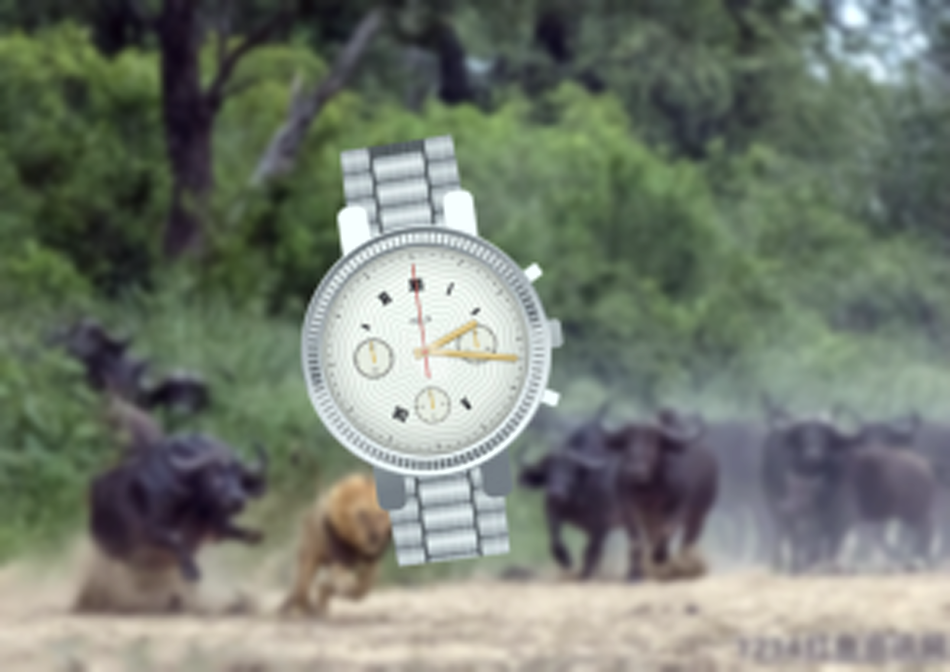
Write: 2 h 17 min
